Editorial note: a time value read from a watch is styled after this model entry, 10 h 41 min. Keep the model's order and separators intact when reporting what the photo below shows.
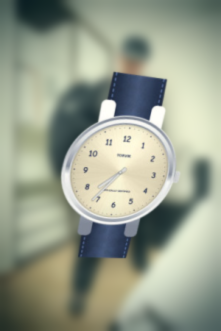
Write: 7 h 36 min
